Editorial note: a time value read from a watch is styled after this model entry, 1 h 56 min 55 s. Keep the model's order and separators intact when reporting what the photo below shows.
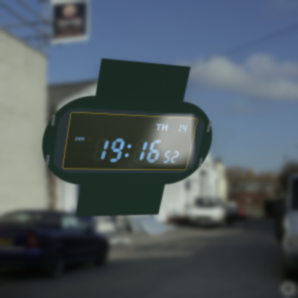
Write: 19 h 16 min 52 s
